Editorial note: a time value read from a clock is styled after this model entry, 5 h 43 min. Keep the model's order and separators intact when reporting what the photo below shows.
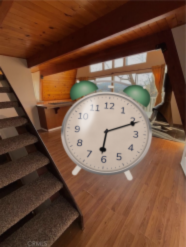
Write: 6 h 11 min
